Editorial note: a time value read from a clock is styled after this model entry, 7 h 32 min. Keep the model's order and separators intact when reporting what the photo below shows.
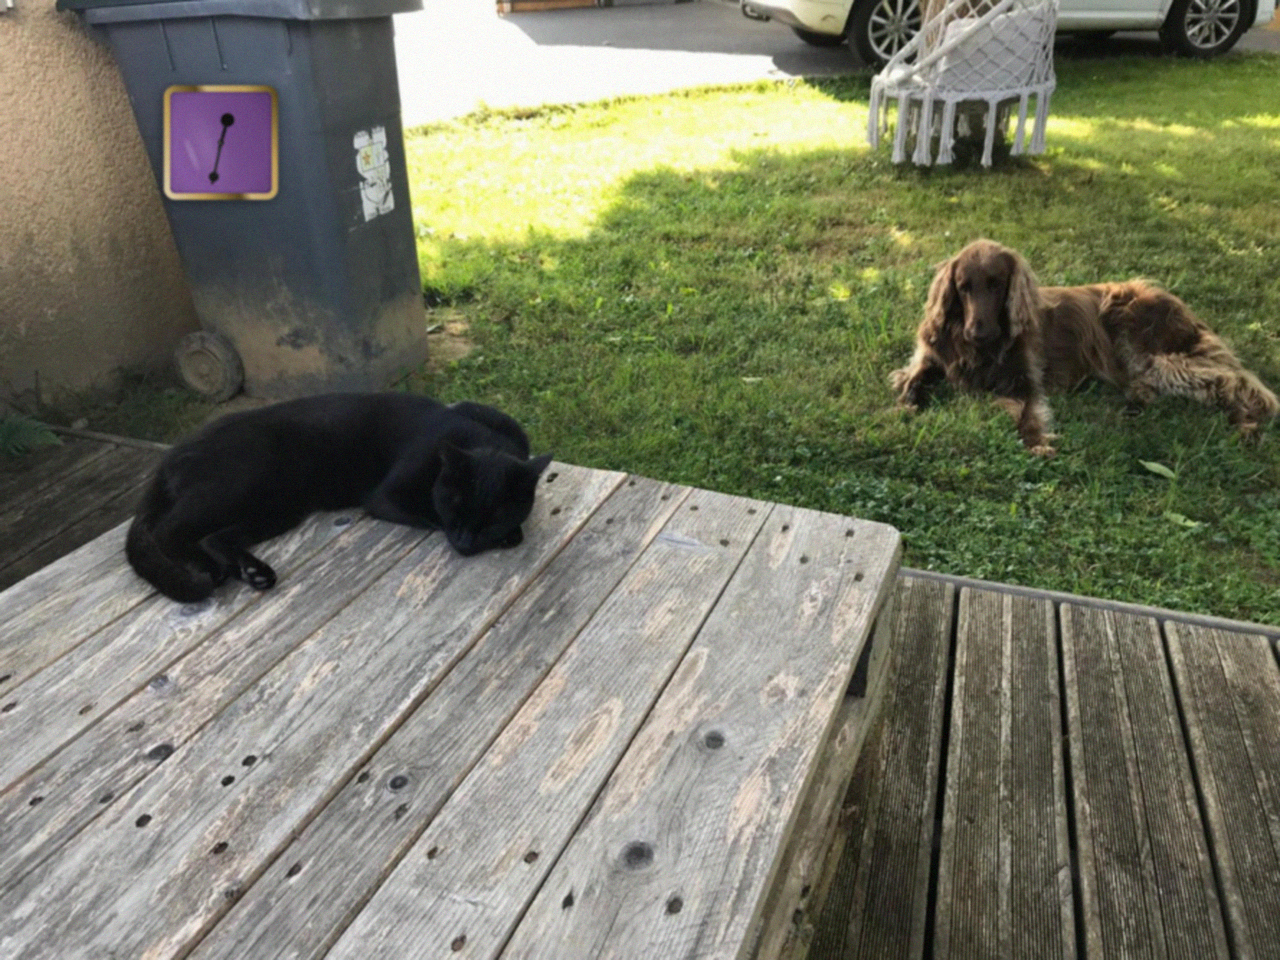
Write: 12 h 32 min
